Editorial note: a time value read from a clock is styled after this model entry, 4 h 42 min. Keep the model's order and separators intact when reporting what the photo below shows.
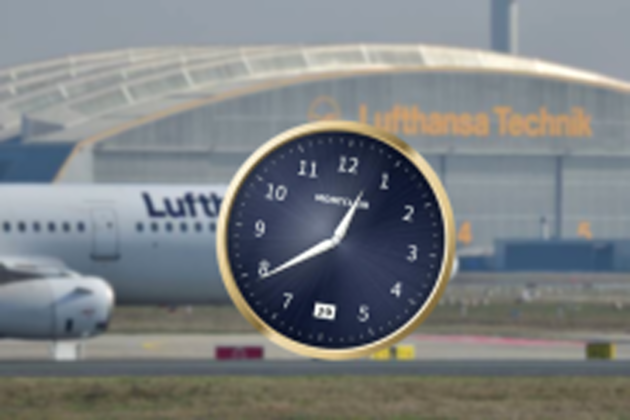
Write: 12 h 39 min
